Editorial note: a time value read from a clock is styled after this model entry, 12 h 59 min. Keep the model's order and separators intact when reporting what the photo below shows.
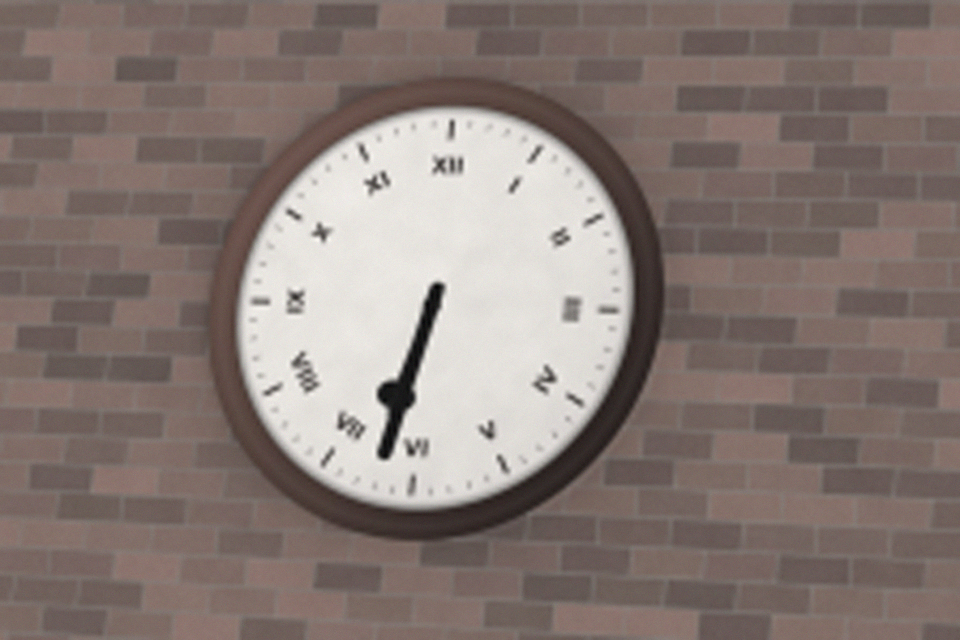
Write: 6 h 32 min
